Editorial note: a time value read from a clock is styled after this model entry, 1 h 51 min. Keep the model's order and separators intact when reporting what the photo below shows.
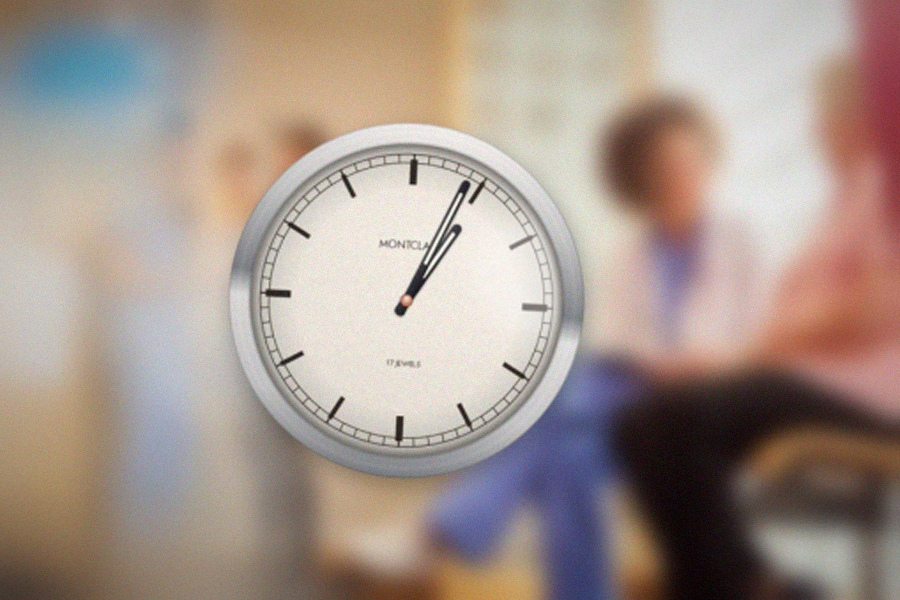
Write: 1 h 04 min
